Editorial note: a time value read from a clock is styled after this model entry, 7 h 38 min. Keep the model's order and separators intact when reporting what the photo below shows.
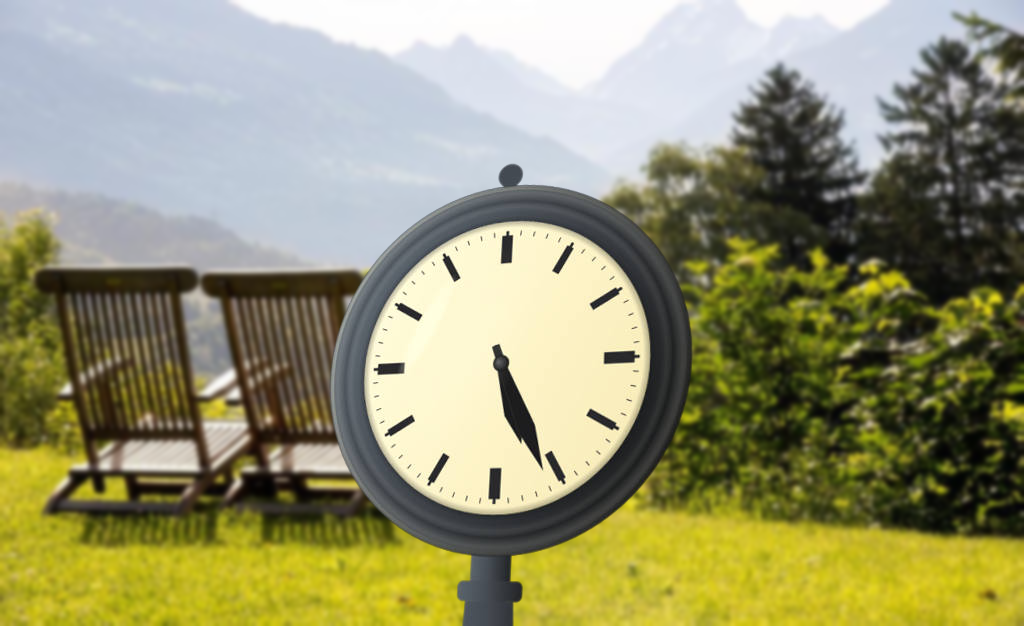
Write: 5 h 26 min
